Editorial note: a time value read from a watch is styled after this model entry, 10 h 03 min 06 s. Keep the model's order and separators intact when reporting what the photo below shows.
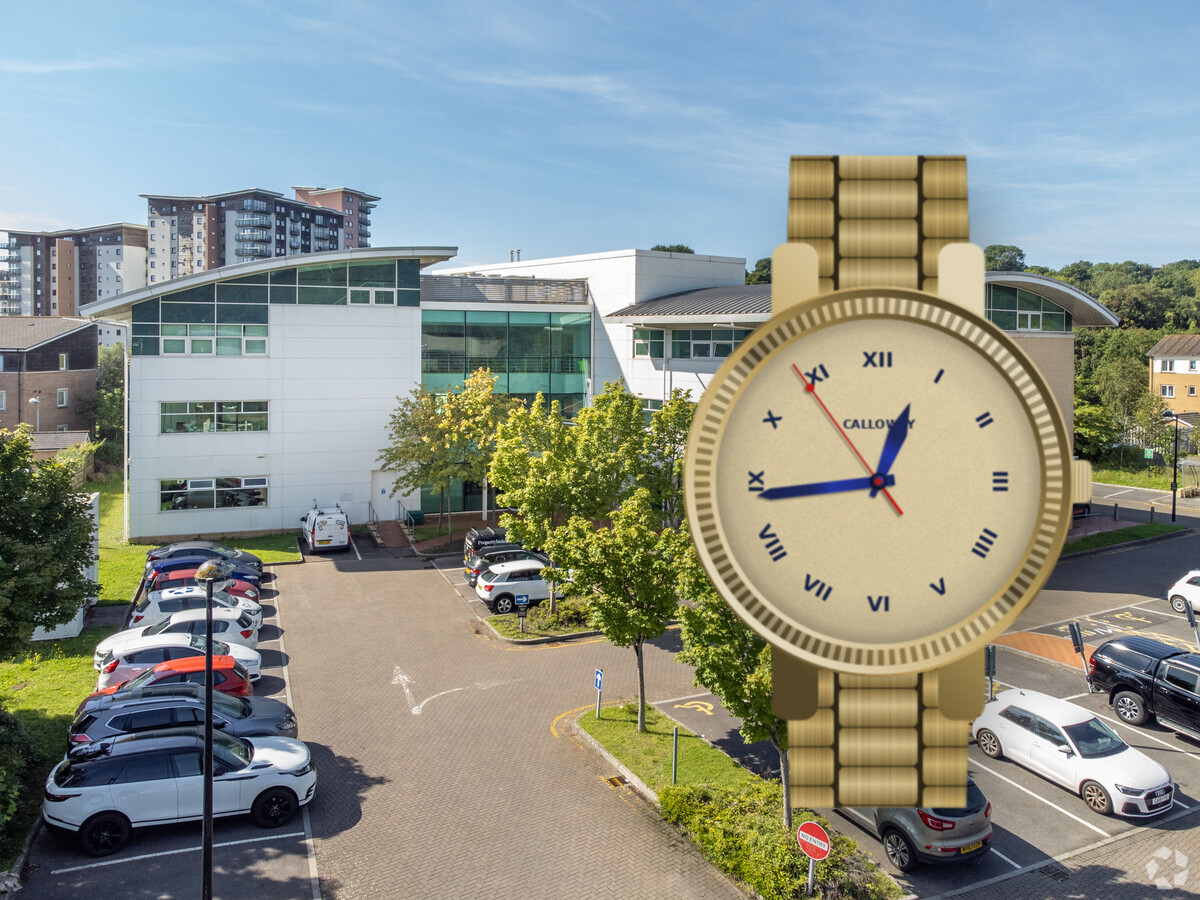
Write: 12 h 43 min 54 s
